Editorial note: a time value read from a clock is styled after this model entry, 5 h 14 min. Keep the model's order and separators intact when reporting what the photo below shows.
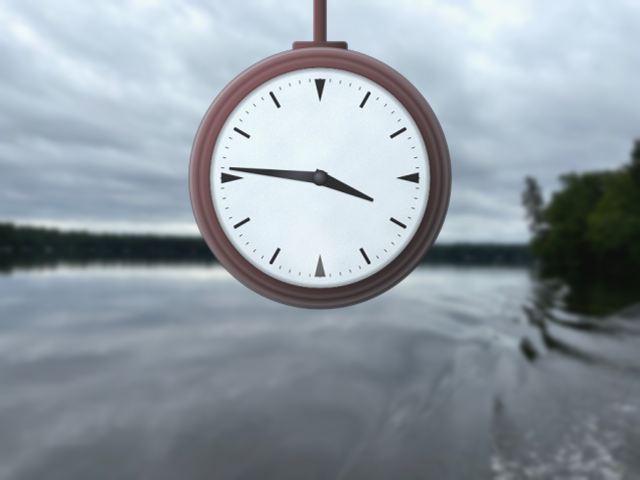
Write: 3 h 46 min
